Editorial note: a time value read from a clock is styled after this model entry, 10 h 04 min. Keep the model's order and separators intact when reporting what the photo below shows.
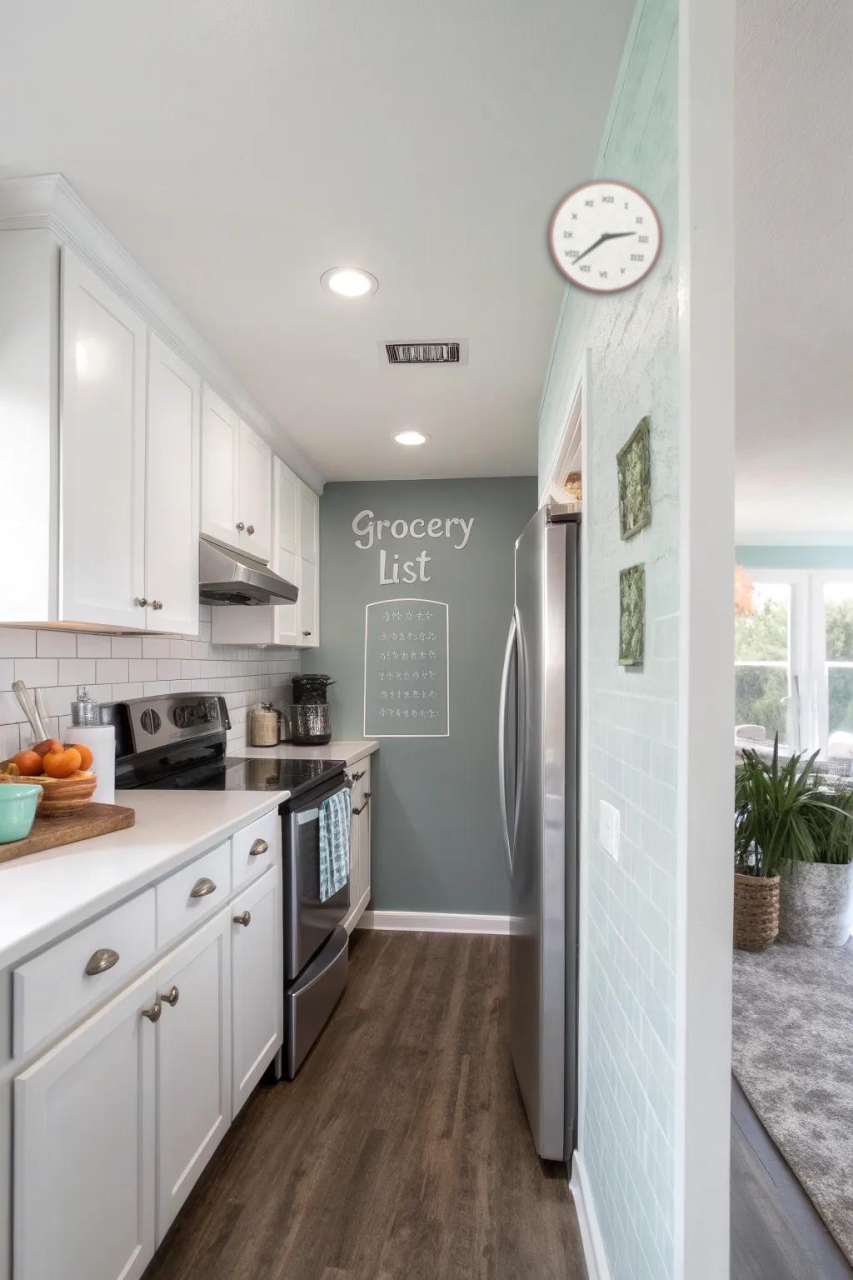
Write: 2 h 38 min
